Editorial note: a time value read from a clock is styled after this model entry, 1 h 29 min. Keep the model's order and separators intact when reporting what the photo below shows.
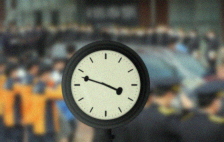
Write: 3 h 48 min
